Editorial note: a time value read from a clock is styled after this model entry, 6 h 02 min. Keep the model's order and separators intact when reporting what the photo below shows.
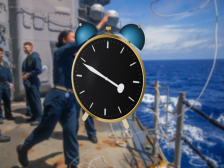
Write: 3 h 49 min
